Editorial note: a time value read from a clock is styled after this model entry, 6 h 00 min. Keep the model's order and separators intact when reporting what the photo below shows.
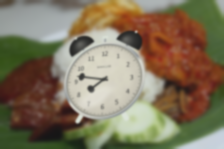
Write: 7 h 47 min
